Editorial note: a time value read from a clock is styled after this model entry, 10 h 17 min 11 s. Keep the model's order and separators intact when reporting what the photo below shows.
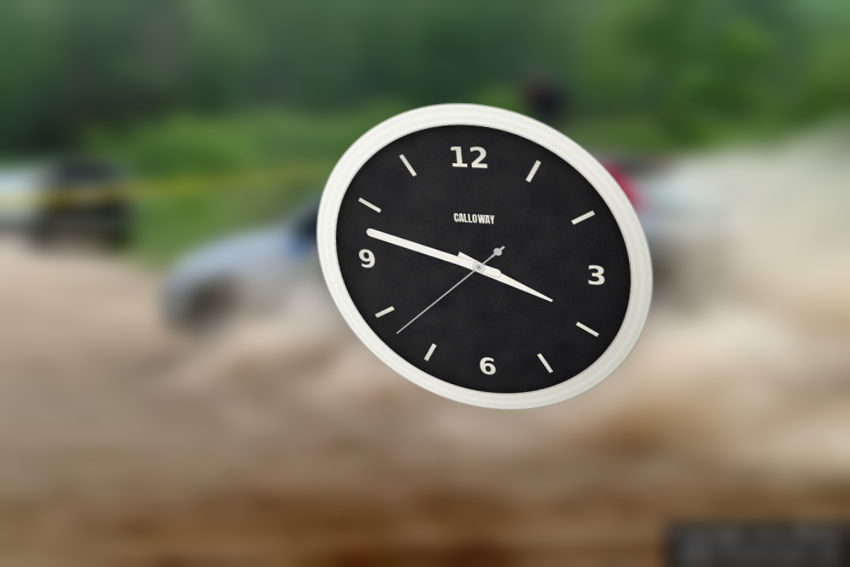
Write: 3 h 47 min 38 s
